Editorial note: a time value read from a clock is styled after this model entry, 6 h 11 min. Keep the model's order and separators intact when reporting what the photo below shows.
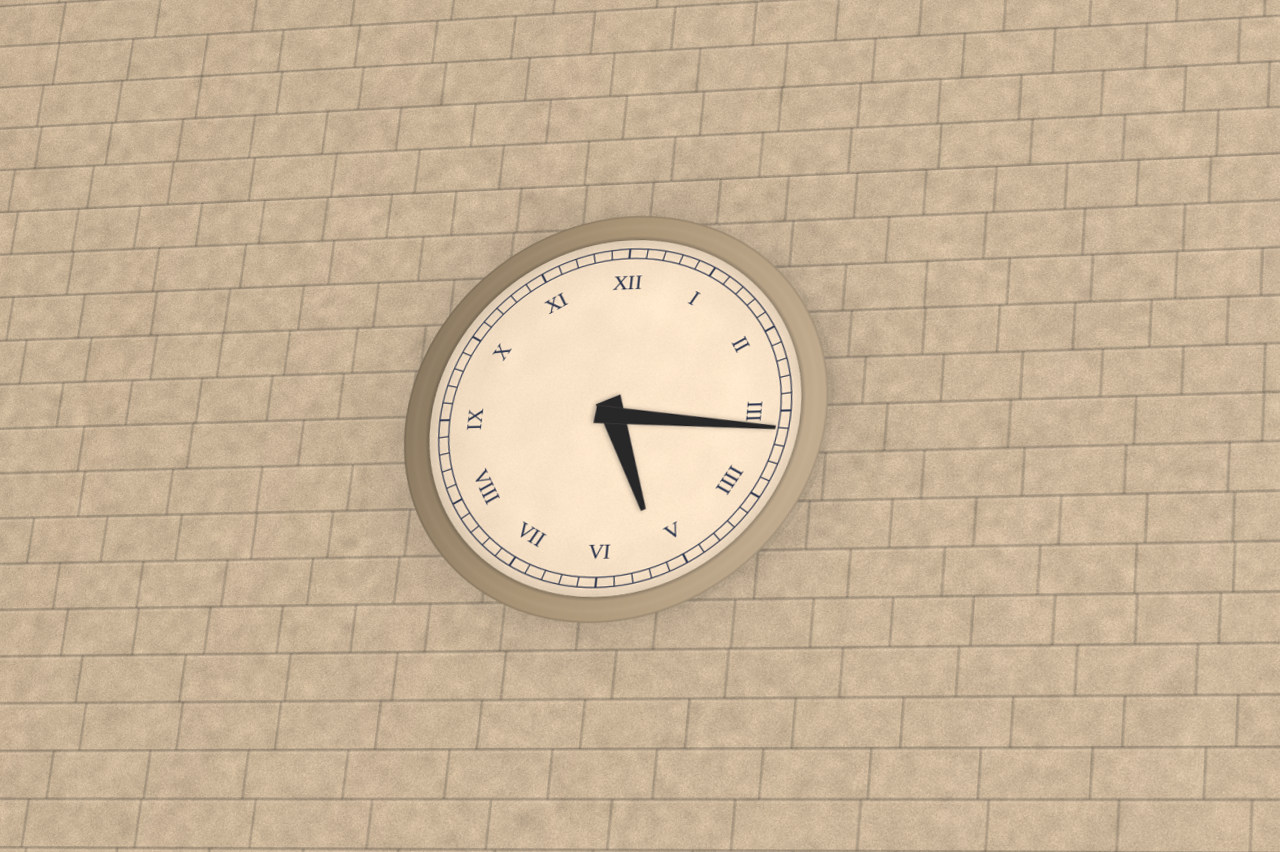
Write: 5 h 16 min
